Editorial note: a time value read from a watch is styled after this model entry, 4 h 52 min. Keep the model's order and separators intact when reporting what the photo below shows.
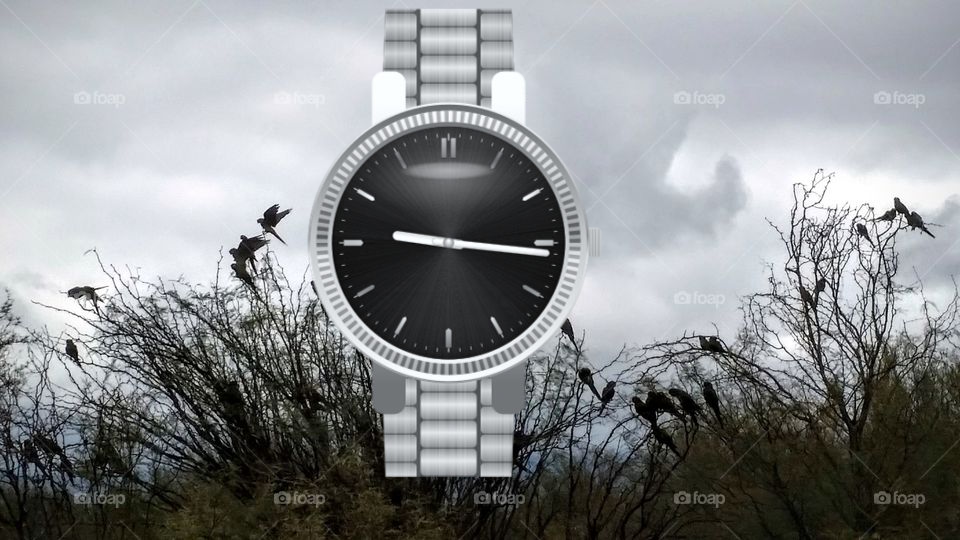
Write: 9 h 16 min
